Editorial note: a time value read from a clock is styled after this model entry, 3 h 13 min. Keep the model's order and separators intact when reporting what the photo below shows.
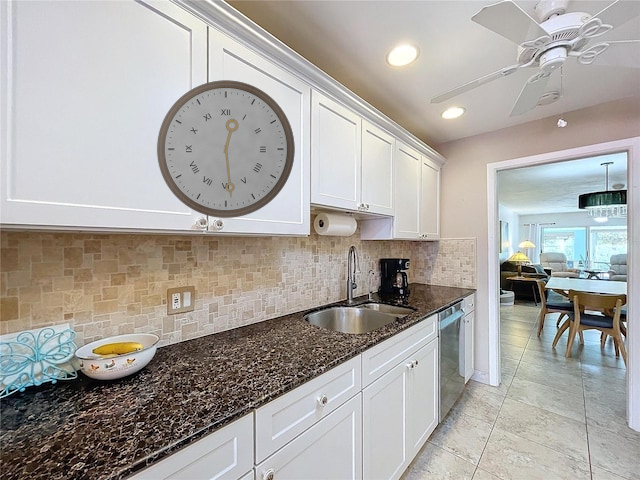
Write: 12 h 29 min
